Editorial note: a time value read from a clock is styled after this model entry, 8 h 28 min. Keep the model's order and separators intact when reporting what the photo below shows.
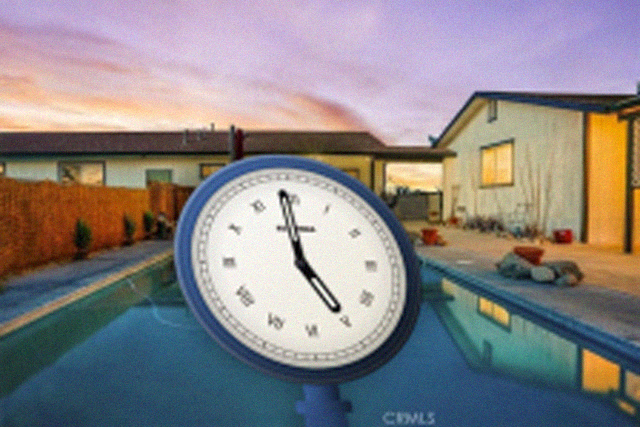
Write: 4 h 59 min
